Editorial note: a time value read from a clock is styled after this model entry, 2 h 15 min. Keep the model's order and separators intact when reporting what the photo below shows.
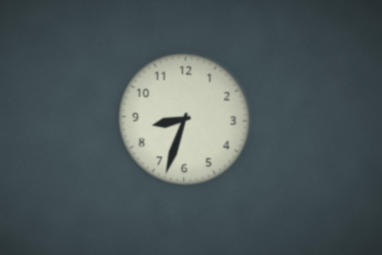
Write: 8 h 33 min
